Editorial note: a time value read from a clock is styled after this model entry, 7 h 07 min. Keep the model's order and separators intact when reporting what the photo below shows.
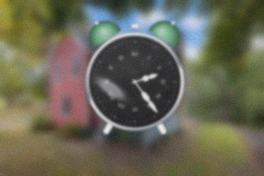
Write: 2 h 24 min
